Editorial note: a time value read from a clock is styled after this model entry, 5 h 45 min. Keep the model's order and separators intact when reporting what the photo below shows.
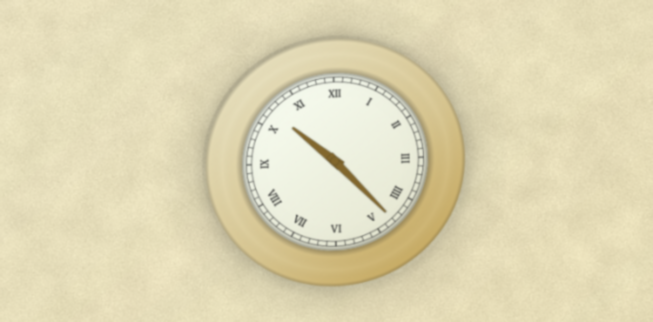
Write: 10 h 23 min
